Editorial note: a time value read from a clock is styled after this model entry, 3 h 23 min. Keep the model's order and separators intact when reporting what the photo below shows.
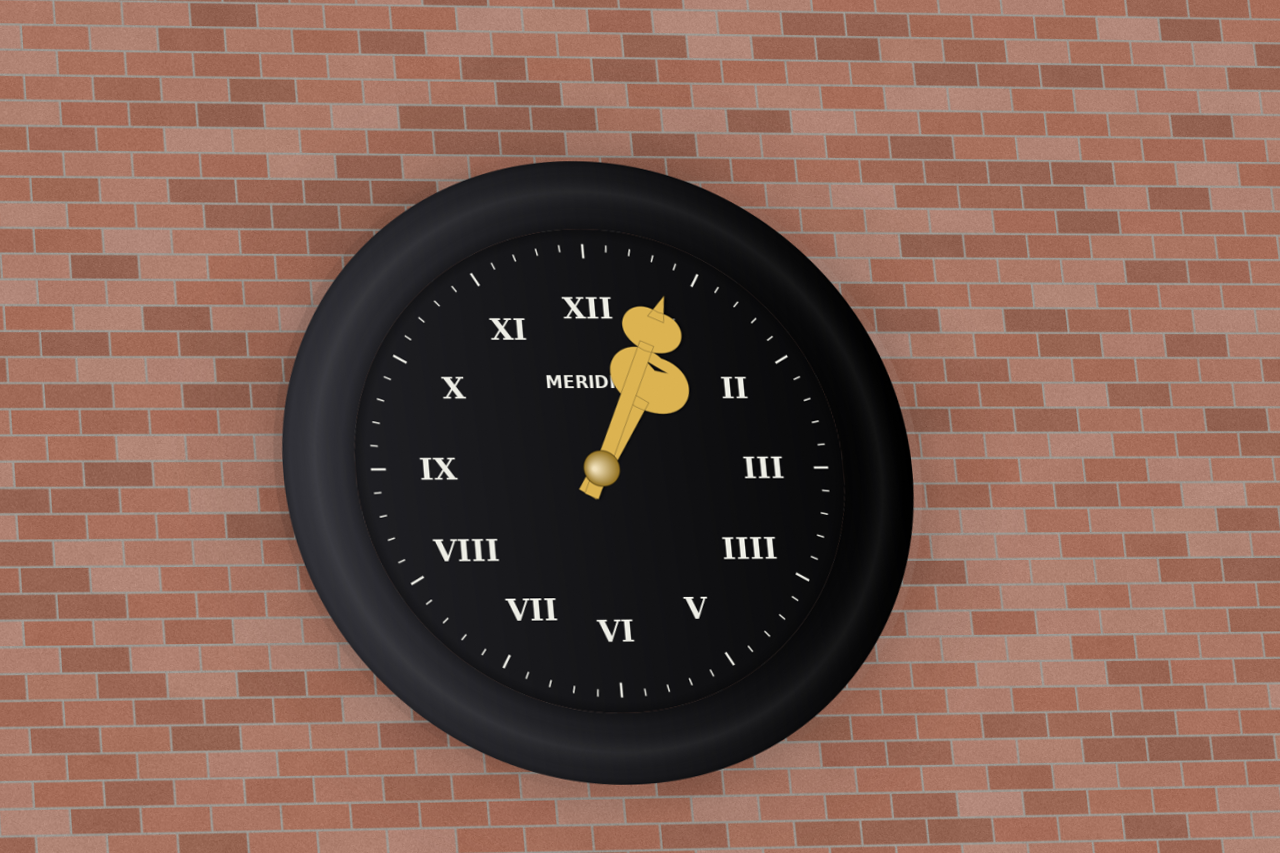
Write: 1 h 04 min
